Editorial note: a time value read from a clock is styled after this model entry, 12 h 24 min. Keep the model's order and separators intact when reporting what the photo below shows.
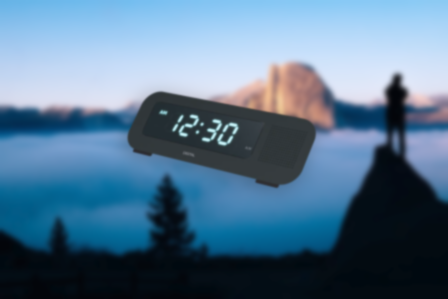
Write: 12 h 30 min
